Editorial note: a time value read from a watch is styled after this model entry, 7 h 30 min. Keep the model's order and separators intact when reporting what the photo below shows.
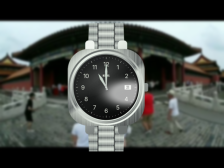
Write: 11 h 00 min
